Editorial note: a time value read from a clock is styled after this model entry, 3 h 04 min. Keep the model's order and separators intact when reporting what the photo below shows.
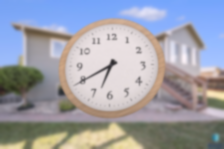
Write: 6 h 40 min
